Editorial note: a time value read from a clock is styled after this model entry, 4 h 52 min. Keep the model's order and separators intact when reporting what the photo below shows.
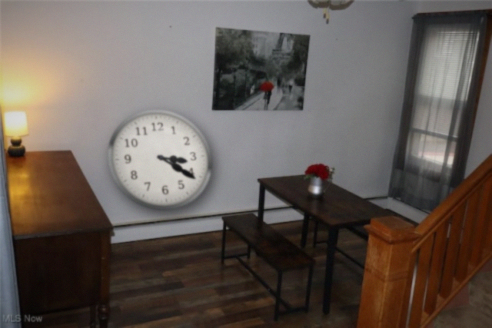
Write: 3 h 21 min
